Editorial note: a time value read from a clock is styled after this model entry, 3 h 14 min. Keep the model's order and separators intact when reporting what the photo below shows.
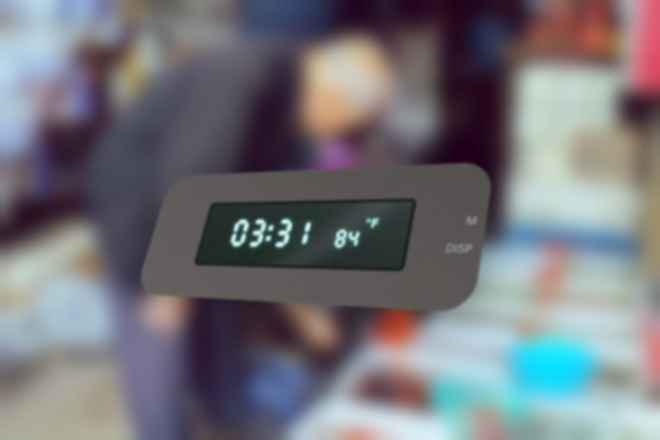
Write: 3 h 31 min
